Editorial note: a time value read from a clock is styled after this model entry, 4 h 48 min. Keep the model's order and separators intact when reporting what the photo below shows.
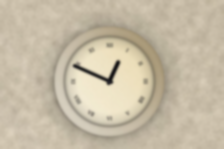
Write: 12 h 49 min
